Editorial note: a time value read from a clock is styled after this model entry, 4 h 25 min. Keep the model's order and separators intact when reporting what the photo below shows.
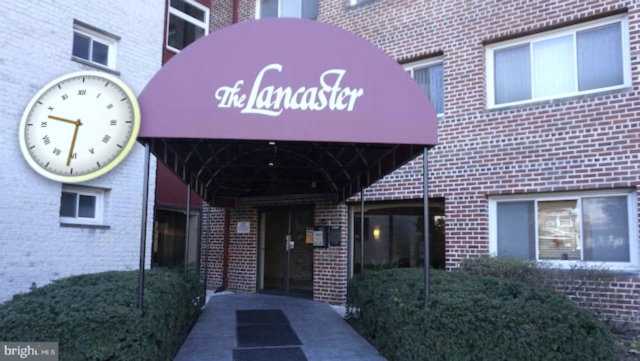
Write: 9 h 31 min
